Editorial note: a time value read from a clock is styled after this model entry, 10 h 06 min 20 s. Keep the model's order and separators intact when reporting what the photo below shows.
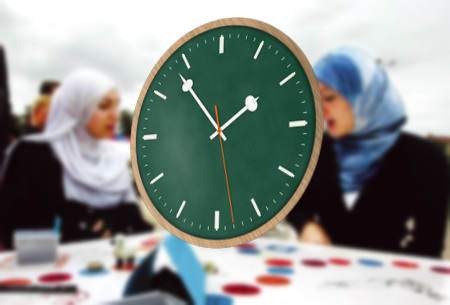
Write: 1 h 53 min 28 s
